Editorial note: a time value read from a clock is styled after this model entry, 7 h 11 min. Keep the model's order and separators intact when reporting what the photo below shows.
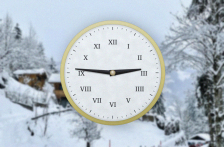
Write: 2 h 46 min
